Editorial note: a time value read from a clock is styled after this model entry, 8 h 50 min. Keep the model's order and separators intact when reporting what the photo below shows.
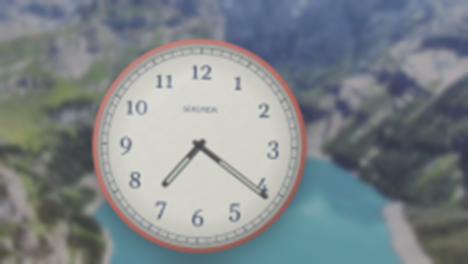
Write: 7 h 21 min
